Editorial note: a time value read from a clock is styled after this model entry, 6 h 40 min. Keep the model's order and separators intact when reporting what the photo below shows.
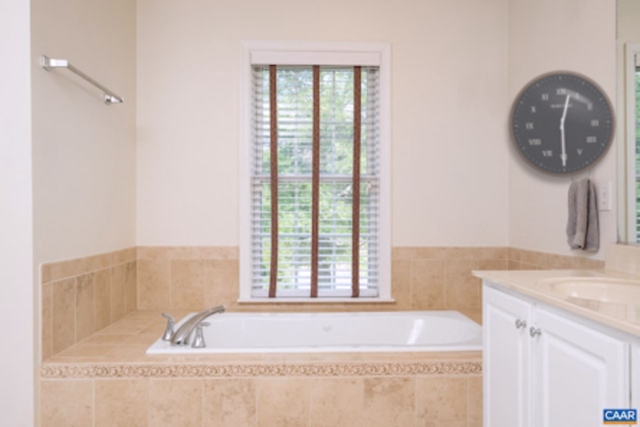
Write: 12 h 30 min
